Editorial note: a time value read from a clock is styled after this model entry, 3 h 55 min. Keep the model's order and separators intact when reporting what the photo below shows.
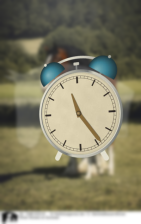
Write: 11 h 24 min
